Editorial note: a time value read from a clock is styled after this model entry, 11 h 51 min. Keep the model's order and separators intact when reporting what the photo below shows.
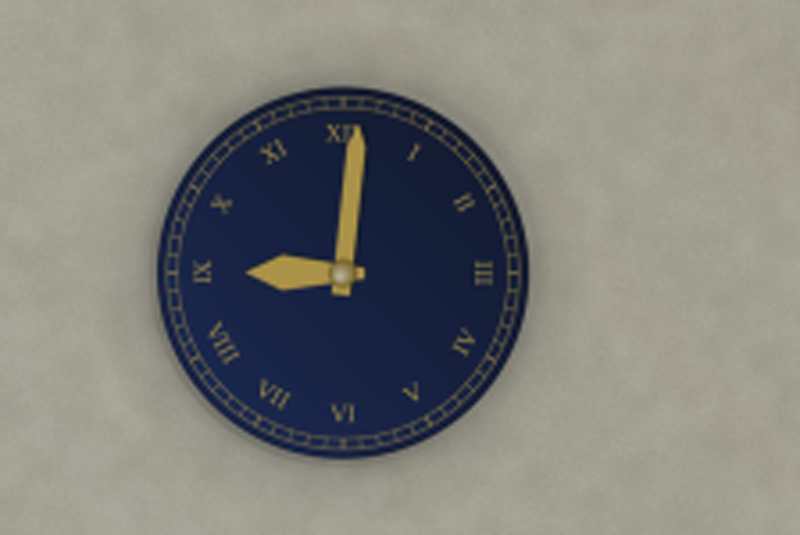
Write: 9 h 01 min
